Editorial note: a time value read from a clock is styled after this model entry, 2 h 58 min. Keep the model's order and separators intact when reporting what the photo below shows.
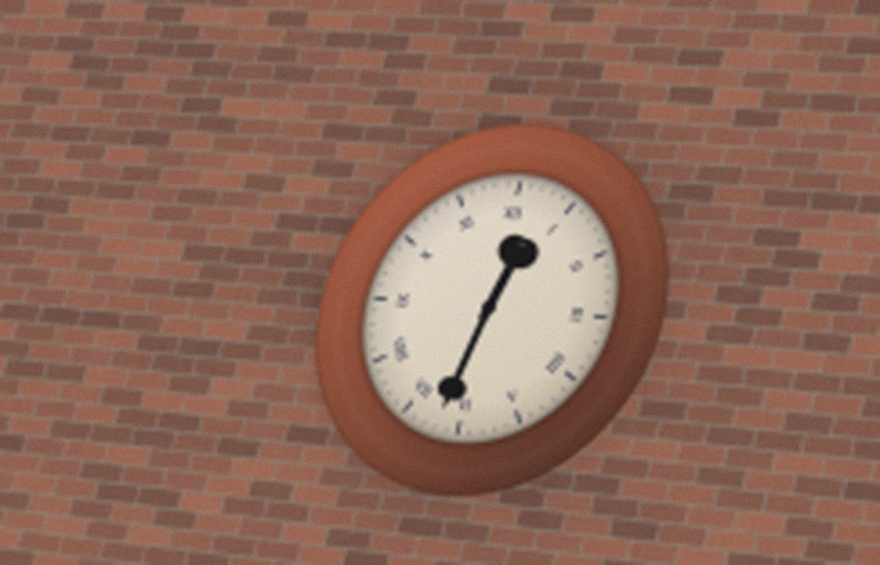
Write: 12 h 32 min
